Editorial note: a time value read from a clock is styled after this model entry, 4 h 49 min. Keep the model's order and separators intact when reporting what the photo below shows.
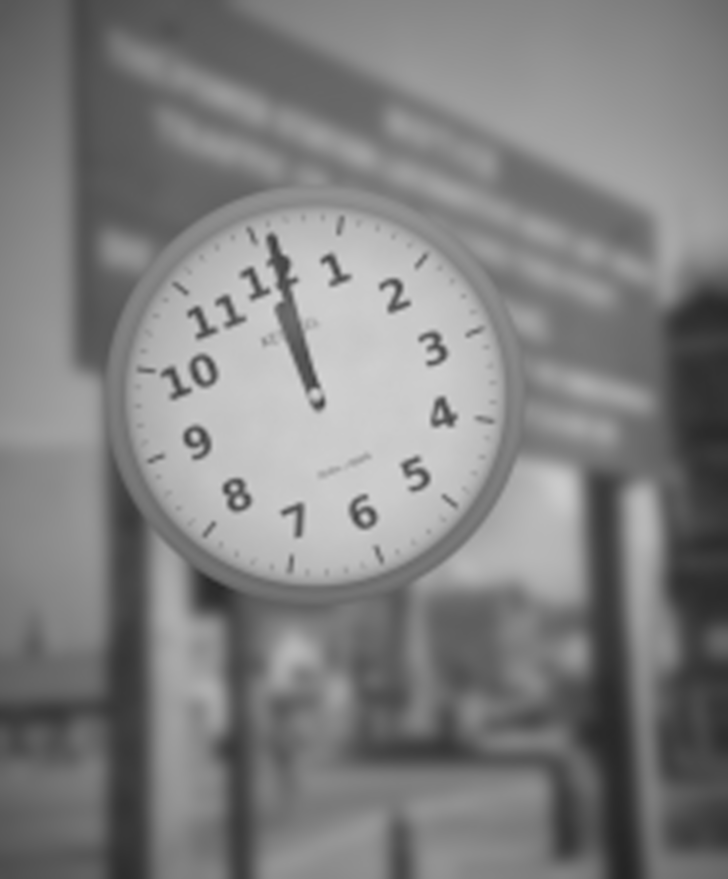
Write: 12 h 01 min
